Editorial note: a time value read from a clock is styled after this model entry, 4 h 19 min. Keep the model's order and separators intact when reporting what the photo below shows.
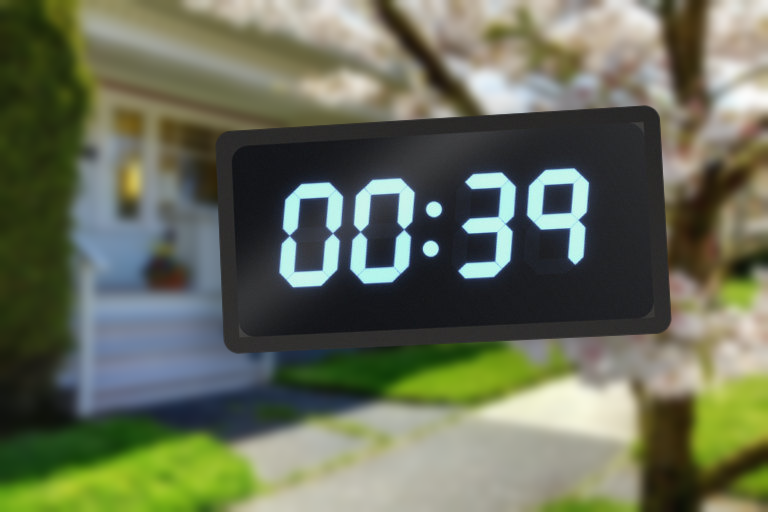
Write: 0 h 39 min
